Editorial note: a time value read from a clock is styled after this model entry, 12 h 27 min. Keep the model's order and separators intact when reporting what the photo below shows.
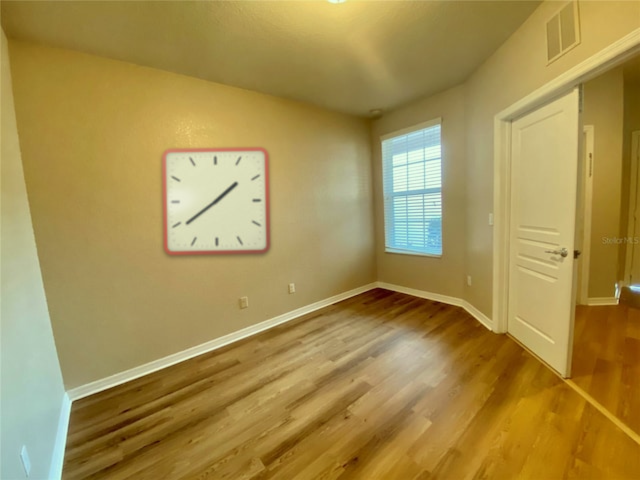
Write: 1 h 39 min
